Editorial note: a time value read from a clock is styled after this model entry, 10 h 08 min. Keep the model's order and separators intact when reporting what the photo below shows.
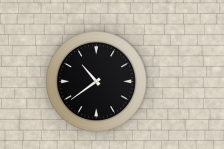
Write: 10 h 39 min
